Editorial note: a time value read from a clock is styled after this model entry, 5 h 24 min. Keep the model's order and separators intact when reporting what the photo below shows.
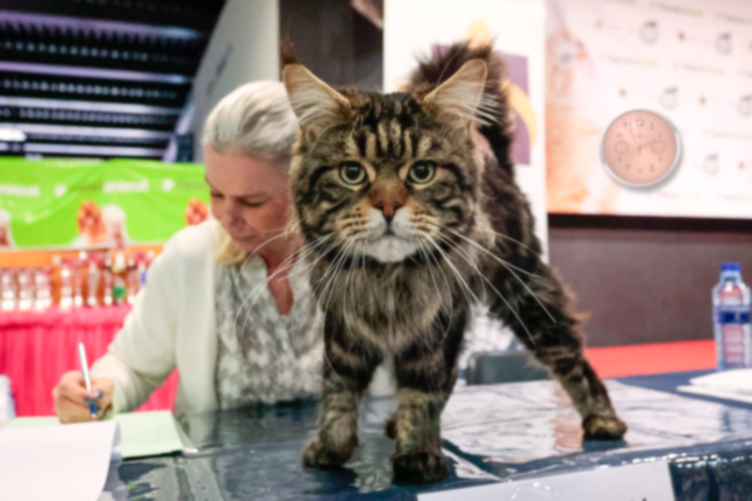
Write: 1 h 55 min
